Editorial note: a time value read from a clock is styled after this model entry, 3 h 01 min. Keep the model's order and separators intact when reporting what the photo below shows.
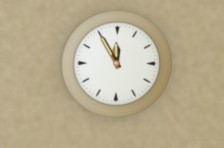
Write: 11 h 55 min
